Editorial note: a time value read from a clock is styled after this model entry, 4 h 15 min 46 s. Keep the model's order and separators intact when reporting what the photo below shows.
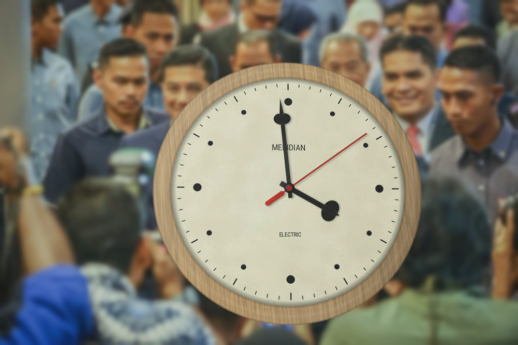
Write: 3 h 59 min 09 s
